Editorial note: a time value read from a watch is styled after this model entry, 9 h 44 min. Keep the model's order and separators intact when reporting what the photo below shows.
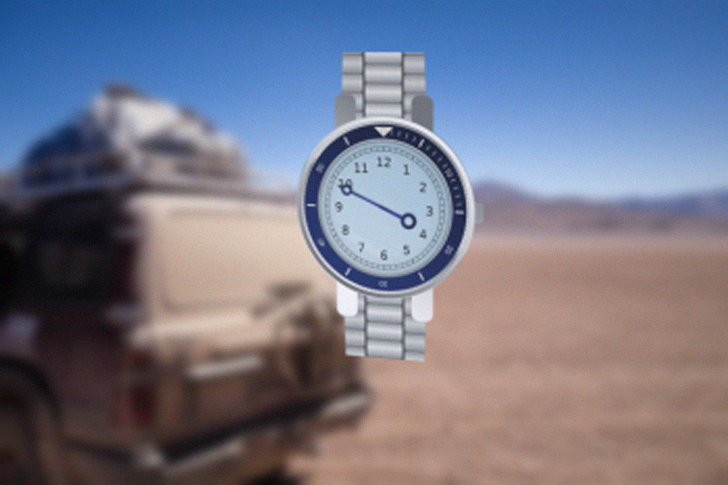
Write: 3 h 49 min
